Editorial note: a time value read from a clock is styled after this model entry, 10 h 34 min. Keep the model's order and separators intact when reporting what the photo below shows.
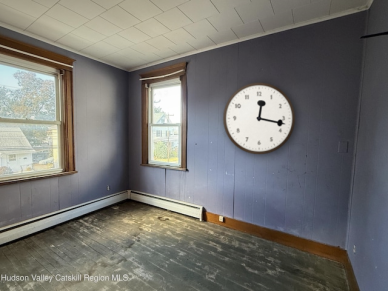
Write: 12 h 17 min
